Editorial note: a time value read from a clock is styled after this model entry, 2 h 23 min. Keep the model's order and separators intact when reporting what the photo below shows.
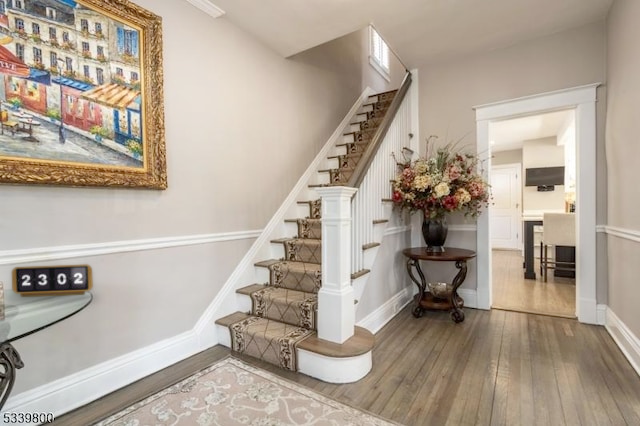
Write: 23 h 02 min
